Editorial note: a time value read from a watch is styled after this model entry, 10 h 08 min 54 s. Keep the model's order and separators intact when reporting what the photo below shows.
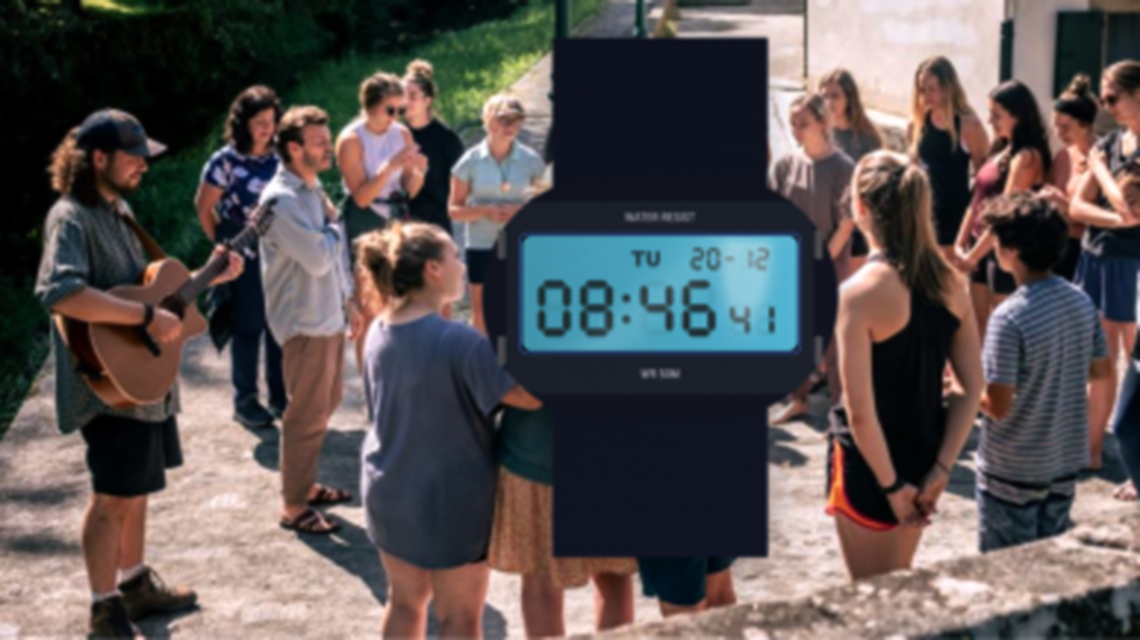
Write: 8 h 46 min 41 s
